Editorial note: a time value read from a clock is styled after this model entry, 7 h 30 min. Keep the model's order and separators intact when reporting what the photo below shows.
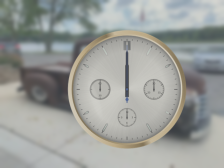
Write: 12 h 00 min
